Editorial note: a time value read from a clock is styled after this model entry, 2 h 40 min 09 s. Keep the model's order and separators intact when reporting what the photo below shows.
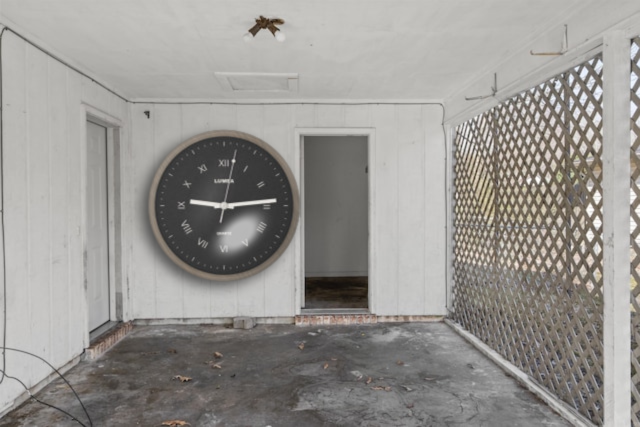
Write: 9 h 14 min 02 s
